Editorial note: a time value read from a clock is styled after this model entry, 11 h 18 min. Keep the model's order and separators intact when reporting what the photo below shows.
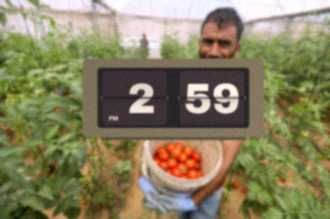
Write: 2 h 59 min
